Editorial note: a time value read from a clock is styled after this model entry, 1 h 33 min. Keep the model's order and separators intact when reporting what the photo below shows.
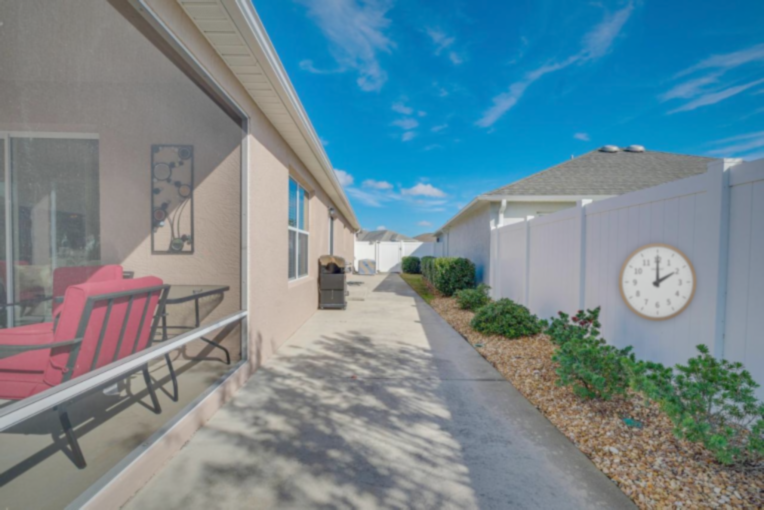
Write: 2 h 00 min
